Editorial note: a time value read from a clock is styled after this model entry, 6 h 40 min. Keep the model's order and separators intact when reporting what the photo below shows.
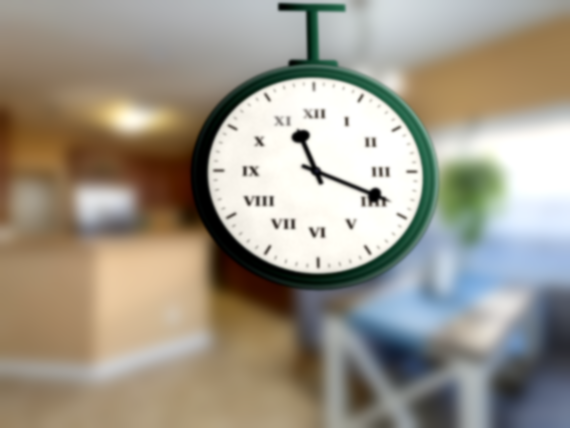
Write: 11 h 19 min
